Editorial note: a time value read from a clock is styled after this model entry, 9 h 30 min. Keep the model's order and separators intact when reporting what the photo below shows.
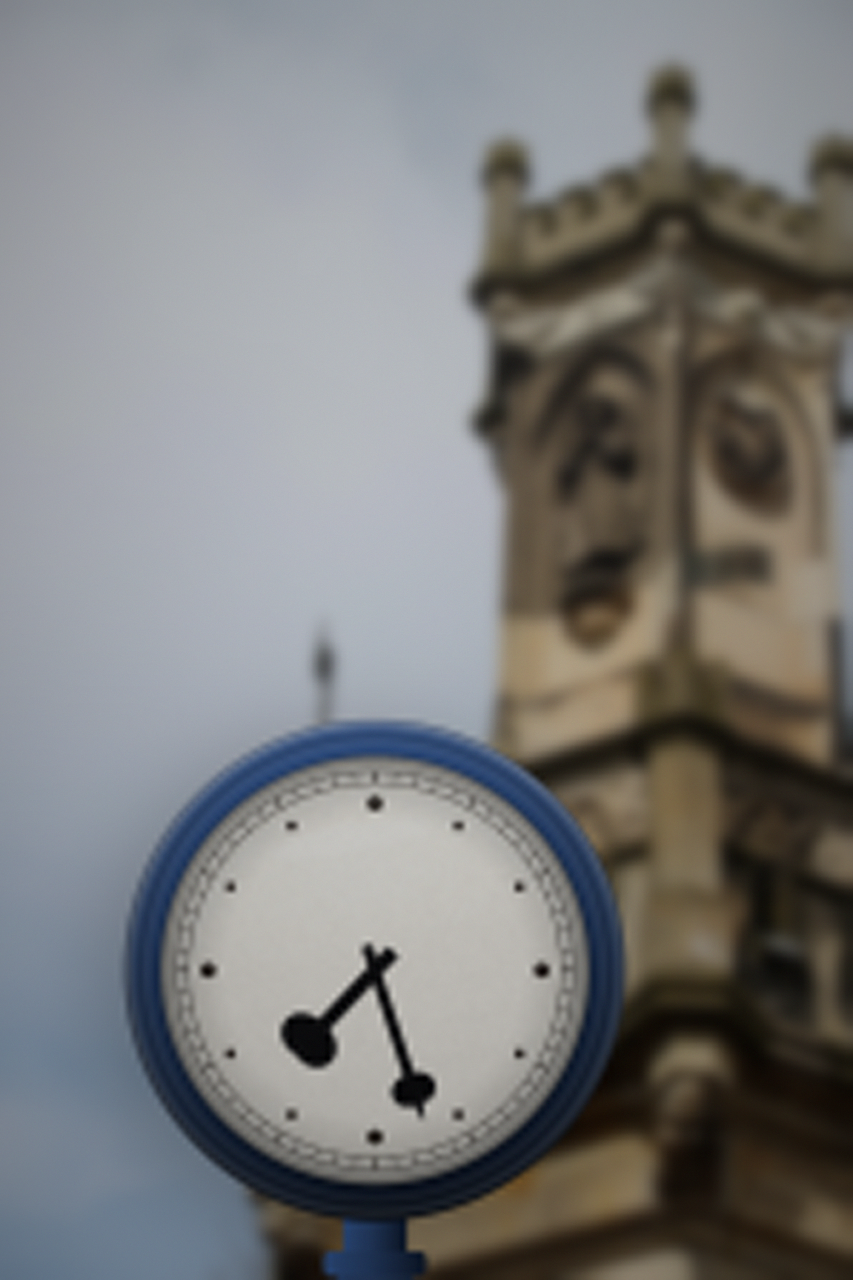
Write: 7 h 27 min
